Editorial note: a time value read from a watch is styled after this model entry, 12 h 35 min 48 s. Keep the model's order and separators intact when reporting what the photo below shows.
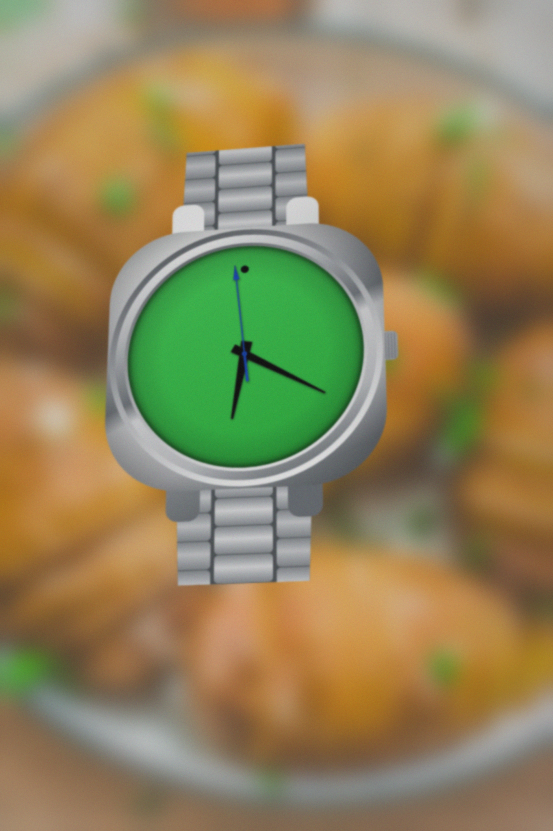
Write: 6 h 19 min 59 s
